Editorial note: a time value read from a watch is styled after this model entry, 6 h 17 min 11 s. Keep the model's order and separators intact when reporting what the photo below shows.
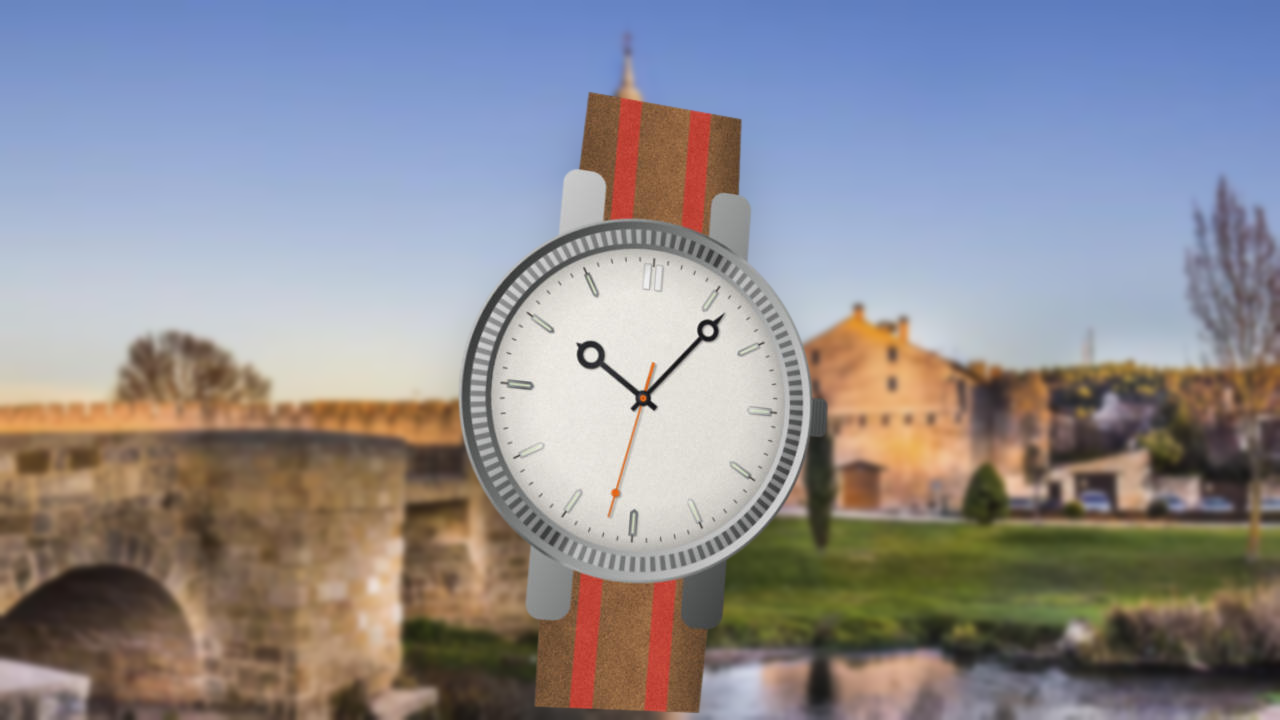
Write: 10 h 06 min 32 s
